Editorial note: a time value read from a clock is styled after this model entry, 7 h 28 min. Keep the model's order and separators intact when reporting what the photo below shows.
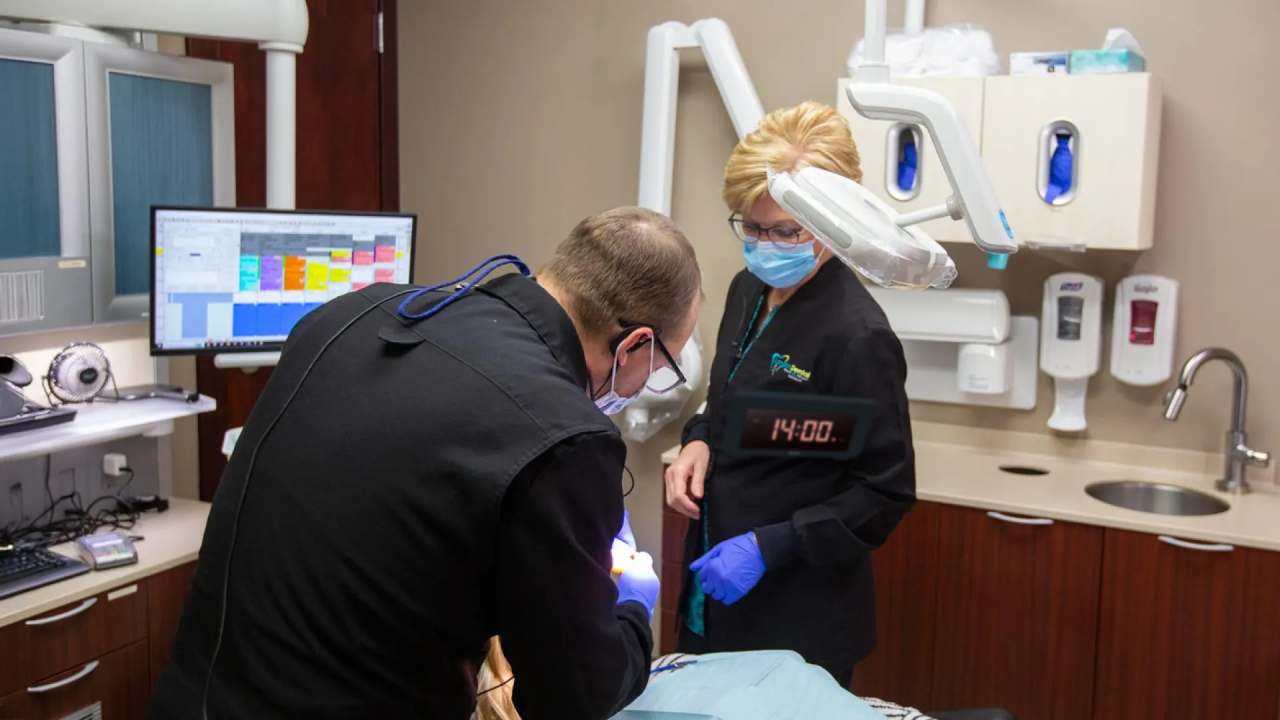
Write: 14 h 00 min
